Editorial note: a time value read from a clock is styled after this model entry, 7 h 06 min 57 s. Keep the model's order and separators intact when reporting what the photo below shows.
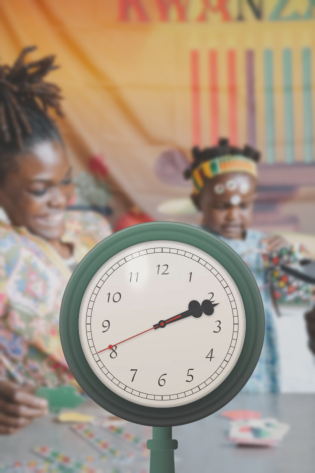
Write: 2 h 11 min 41 s
